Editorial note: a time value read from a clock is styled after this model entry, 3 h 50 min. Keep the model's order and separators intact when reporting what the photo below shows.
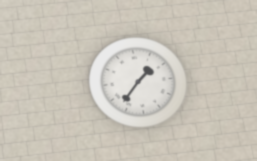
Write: 1 h 37 min
